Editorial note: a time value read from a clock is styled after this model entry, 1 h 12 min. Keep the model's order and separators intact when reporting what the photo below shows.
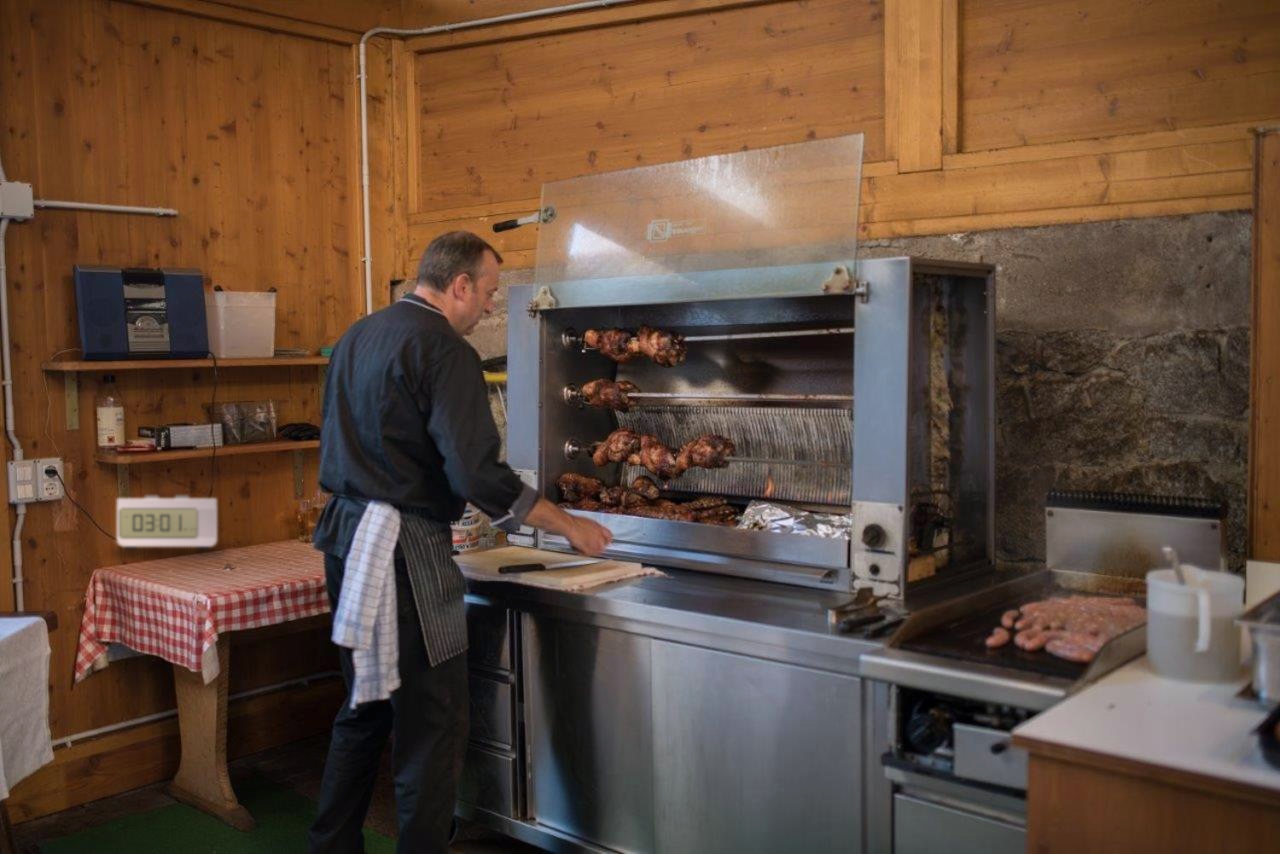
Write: 3 h 01 min
